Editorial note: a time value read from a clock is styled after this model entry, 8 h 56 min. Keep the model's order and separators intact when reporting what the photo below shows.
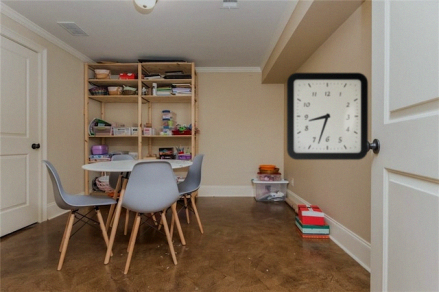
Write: 8 h 33 min
